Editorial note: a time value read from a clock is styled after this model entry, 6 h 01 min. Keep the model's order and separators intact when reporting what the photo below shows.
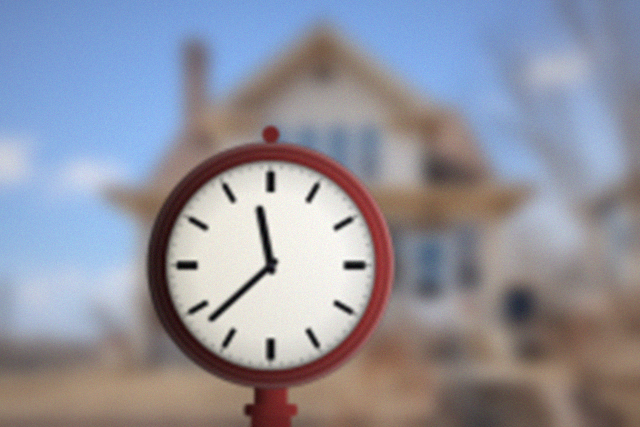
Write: 11 h 38 min
